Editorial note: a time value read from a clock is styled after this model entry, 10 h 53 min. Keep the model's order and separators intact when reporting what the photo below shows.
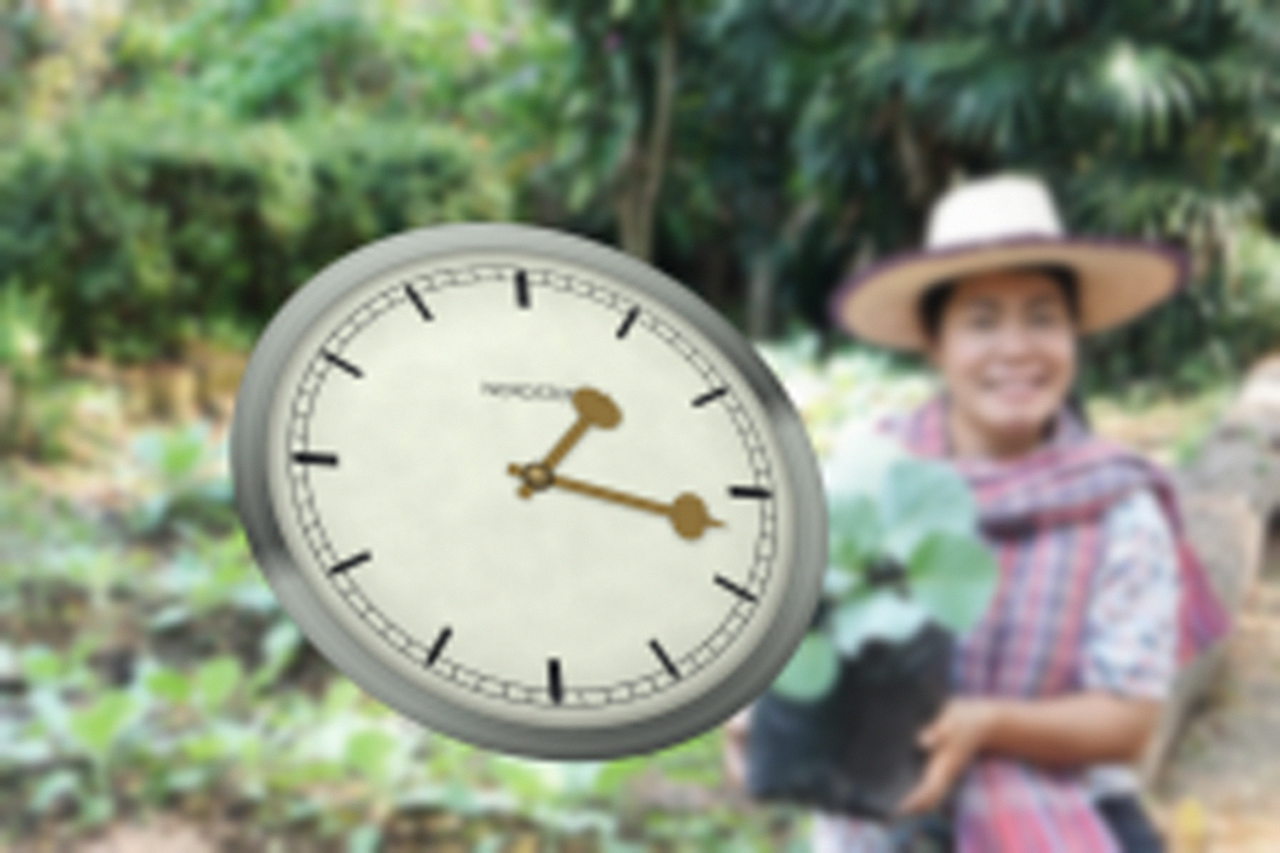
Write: 1 h 17 min
